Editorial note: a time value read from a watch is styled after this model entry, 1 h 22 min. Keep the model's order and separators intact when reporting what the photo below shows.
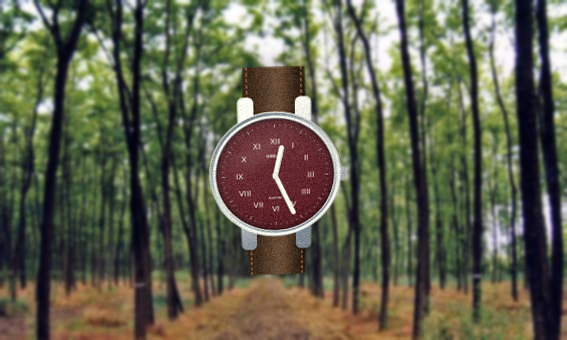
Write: 12 h 26 min
